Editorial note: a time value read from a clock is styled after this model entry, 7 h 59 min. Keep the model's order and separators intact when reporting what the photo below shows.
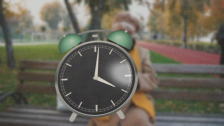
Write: 4 h 01 min
